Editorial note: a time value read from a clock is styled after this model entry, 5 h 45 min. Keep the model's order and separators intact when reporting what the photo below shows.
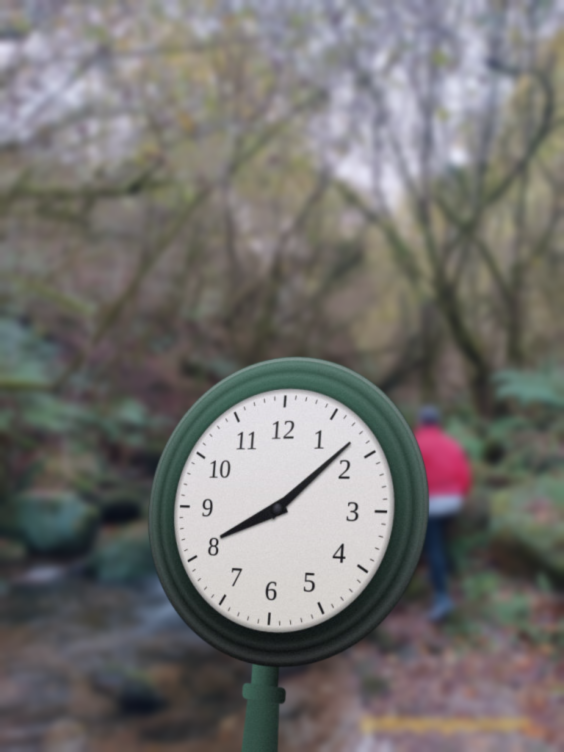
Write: 8 h 08 min
